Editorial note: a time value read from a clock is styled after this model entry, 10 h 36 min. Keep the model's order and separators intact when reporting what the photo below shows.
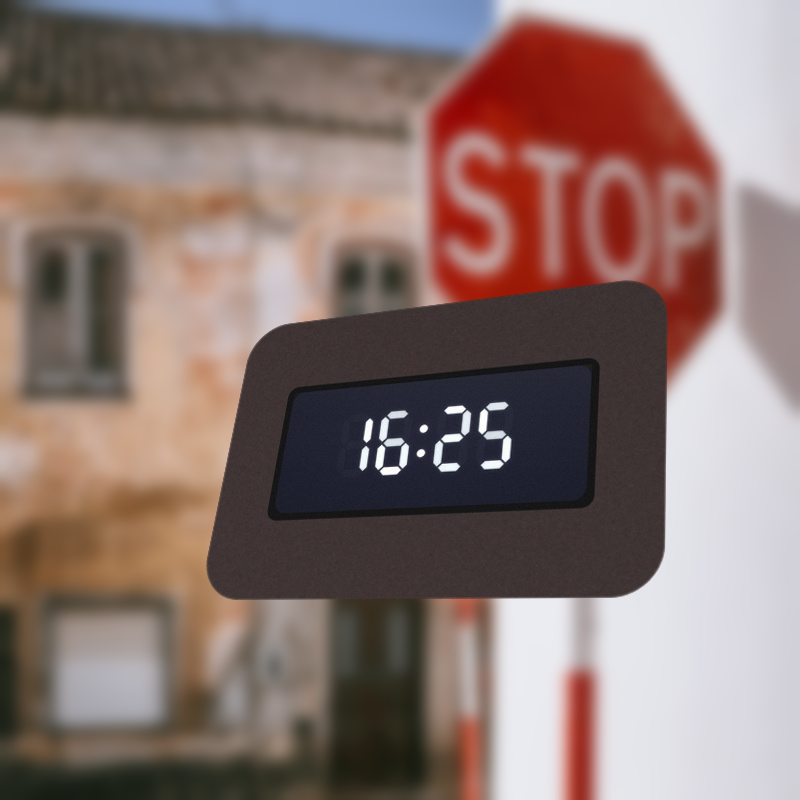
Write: 16 h 25 min
